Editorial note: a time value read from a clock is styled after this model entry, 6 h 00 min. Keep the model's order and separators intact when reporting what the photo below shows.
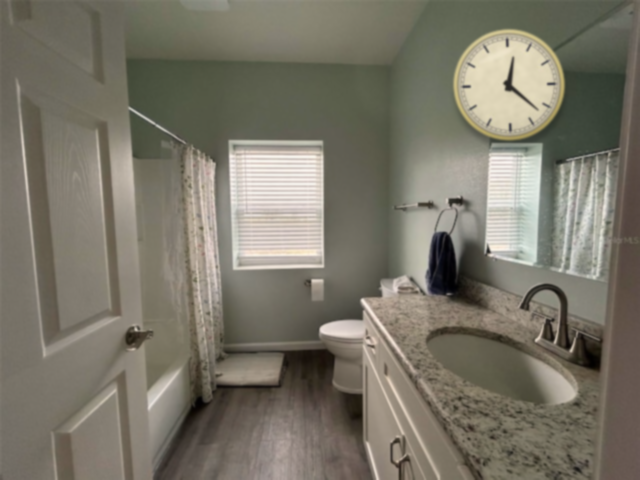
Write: 12 h 22 min
